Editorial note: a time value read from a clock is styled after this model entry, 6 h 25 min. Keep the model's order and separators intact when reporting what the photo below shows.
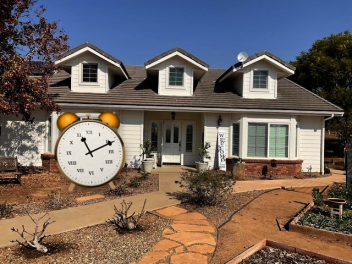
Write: 11 h 11 min
